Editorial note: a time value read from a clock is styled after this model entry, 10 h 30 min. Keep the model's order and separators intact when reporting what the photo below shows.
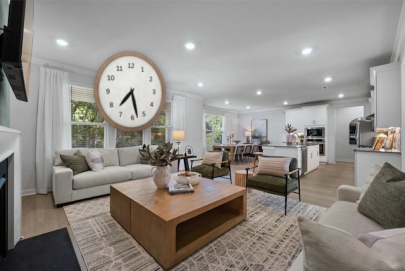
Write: 7 h 28 min
